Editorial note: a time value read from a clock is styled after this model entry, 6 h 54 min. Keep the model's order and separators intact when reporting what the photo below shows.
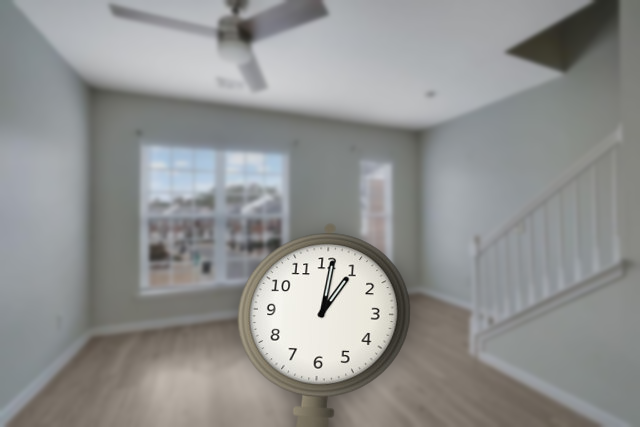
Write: 1 h 01 min
